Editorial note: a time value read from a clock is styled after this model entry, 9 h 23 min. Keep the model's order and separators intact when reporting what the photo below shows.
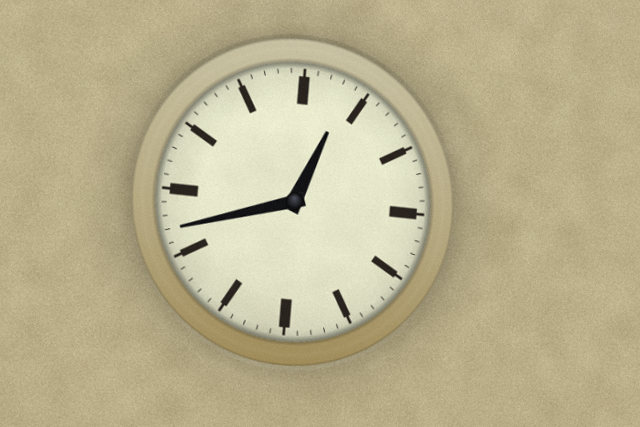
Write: 12 h 42 min
